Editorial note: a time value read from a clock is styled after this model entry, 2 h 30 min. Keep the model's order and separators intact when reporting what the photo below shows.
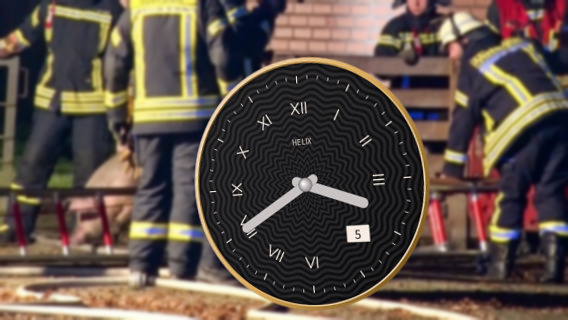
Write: 3 h 40 min
